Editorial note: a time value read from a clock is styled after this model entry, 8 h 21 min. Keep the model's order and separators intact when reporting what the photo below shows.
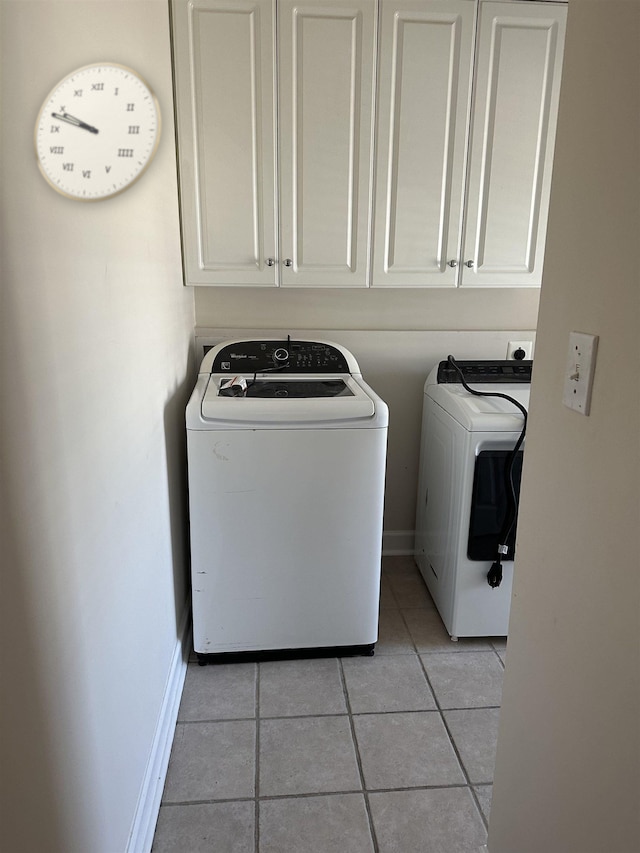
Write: 9 h 48 min
